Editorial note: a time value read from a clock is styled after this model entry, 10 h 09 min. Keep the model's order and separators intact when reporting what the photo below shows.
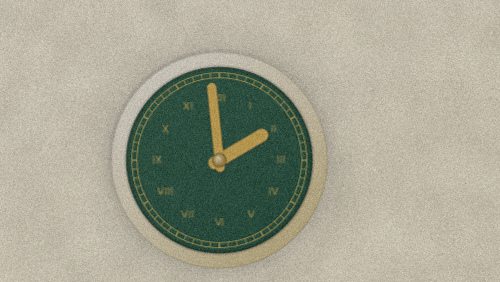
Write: 1 h 59 min
